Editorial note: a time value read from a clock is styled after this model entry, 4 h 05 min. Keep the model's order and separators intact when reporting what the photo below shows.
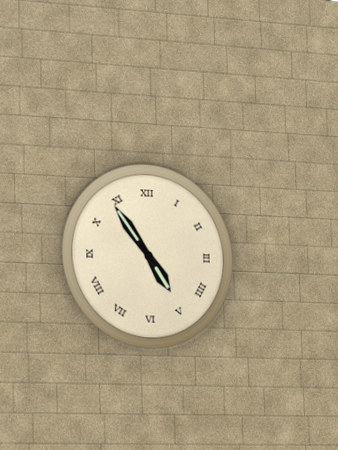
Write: 4 h 54 min
